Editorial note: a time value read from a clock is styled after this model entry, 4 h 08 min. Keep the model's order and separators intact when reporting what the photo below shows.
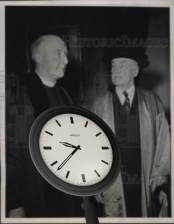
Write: 9 h 38 min
